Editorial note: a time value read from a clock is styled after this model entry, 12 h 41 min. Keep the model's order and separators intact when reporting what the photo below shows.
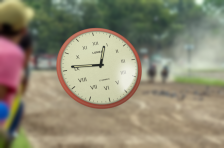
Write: 12 h 46 min
